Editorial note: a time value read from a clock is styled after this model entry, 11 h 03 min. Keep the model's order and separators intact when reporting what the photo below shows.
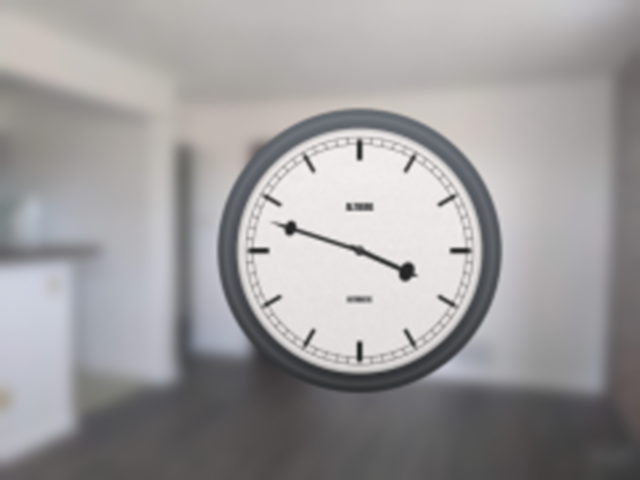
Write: 3 h 48 min
